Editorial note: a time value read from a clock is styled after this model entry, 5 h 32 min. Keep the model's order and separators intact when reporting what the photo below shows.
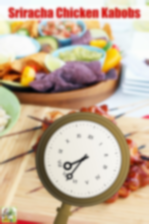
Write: 7 h 33 min
